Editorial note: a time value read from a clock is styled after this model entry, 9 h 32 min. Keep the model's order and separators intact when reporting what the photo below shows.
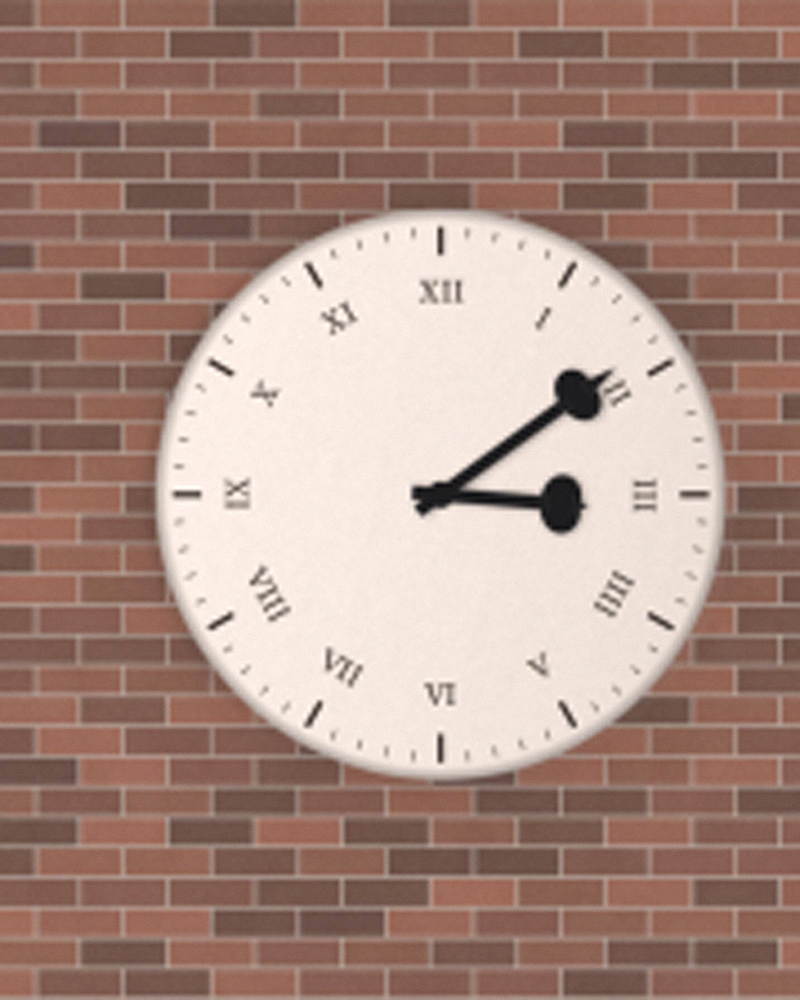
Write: 3 h 09 min
